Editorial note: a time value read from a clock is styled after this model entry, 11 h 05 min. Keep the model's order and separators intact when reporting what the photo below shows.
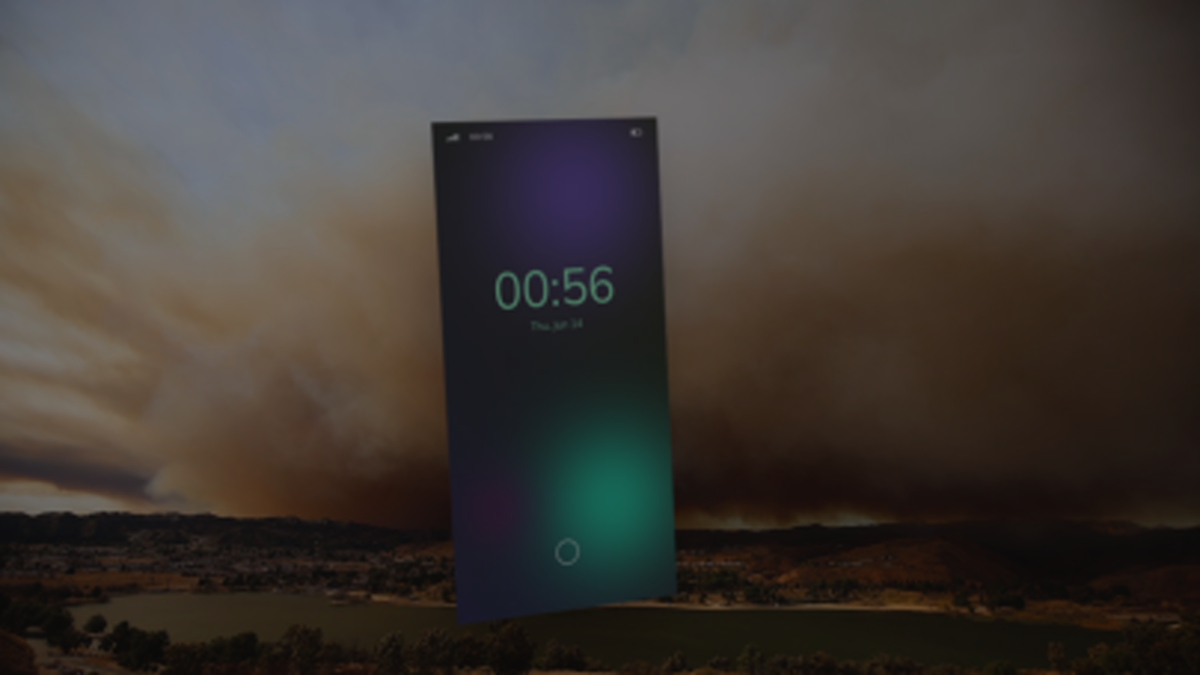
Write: 0 h 56 min
